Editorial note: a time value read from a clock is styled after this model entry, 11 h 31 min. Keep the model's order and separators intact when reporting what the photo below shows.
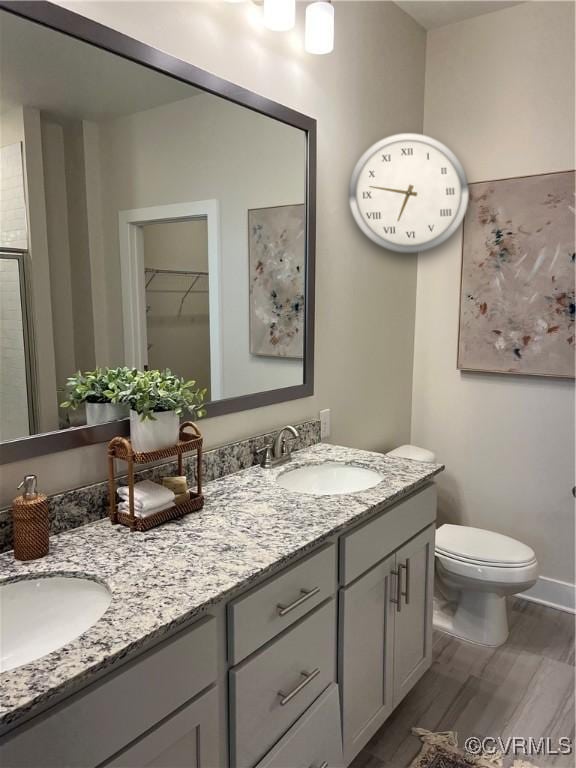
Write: 6 h 47 min
